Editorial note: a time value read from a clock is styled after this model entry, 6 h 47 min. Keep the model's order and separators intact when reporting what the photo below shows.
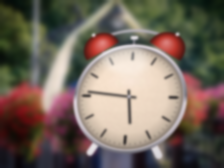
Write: 5 h 46 min
